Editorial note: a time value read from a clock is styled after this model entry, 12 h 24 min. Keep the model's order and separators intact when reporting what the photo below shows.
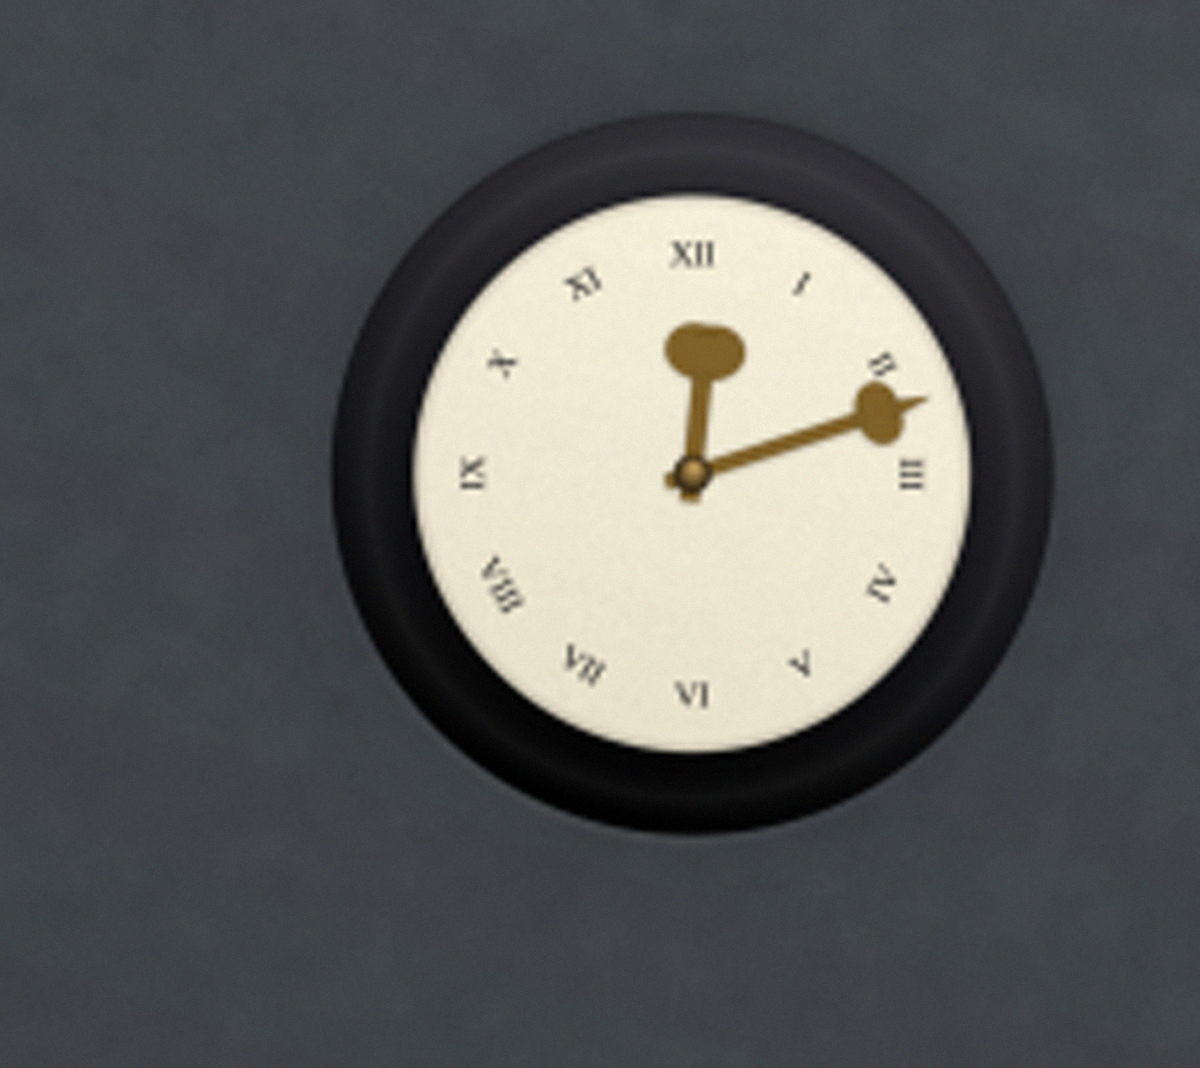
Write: 12 h 12 min
